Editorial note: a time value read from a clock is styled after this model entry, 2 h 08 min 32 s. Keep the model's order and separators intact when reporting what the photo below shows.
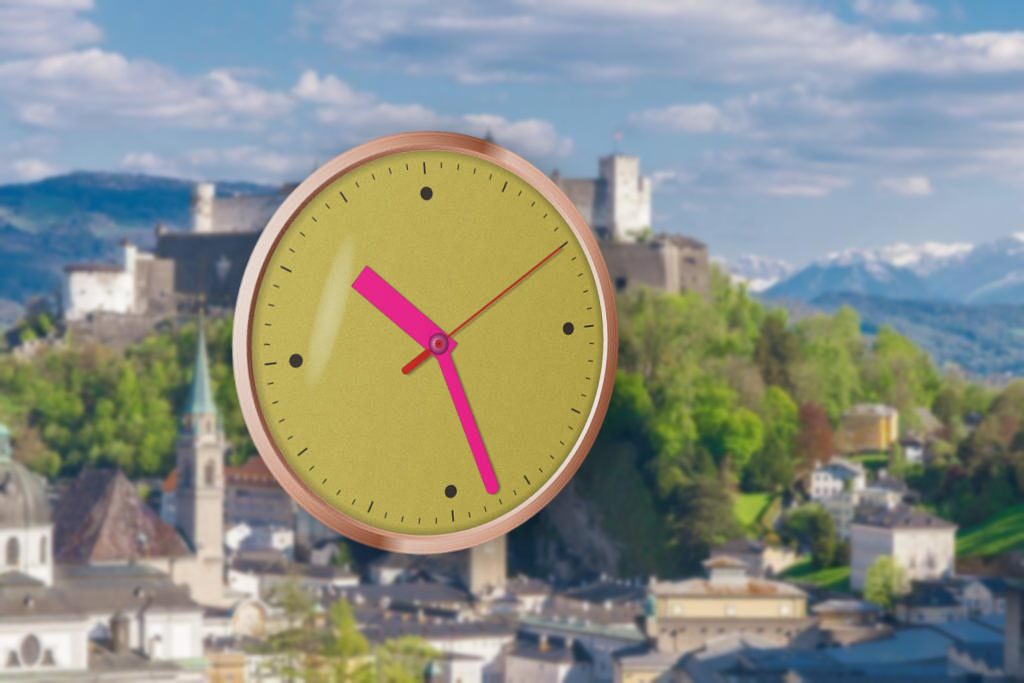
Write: 10 h 27 min 10 s
